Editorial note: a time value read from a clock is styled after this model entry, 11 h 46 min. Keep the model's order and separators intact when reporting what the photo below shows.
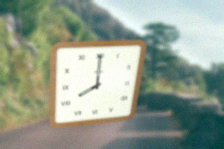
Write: 8 h 00 min
